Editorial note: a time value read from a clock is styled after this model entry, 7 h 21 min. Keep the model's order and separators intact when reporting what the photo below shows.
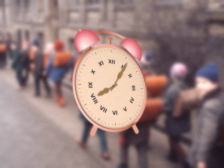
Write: 8 h 06 min
